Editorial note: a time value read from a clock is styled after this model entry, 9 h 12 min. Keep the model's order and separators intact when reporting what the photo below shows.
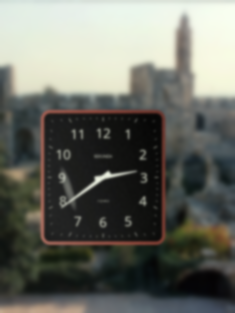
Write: 2 h 39 min
